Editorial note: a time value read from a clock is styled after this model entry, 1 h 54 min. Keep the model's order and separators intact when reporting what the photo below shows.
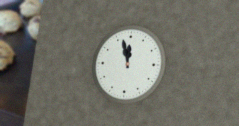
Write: 11 h 57 min
